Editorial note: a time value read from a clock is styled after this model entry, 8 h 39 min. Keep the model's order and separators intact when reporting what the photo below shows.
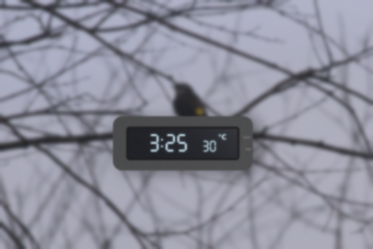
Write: 3 h 25 min
